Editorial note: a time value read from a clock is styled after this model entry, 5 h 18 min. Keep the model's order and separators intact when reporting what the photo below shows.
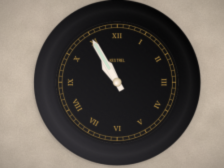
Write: 10 h 55 min
